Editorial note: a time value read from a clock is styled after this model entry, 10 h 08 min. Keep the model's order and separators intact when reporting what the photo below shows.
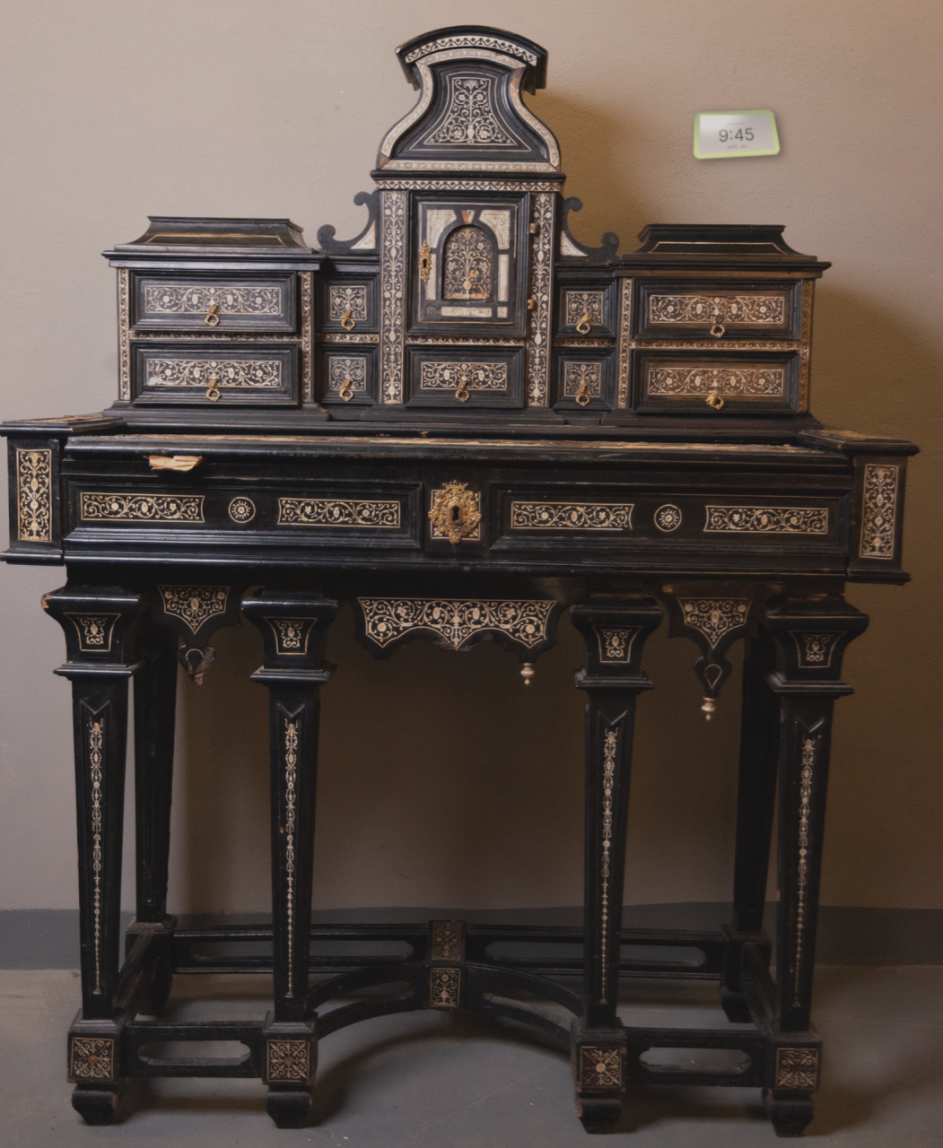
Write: 9 h 45 min
